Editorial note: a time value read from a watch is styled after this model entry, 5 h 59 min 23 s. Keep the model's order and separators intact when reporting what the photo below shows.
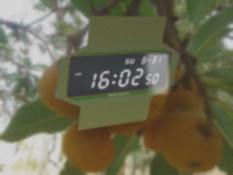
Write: 16 h 02 min 50 s
